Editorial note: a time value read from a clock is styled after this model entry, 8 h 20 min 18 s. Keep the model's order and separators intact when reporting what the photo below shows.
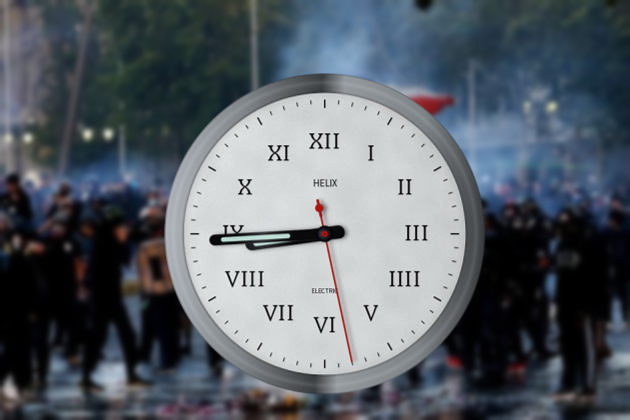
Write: 8 h 44 min 28 s
